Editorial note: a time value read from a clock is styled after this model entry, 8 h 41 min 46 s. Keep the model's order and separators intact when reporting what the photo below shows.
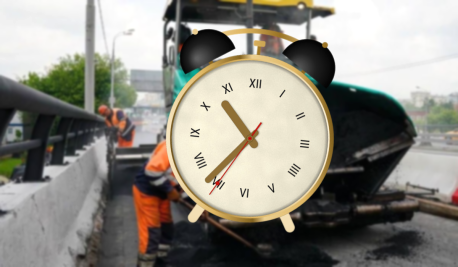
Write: 10 h 36 min 35 s
